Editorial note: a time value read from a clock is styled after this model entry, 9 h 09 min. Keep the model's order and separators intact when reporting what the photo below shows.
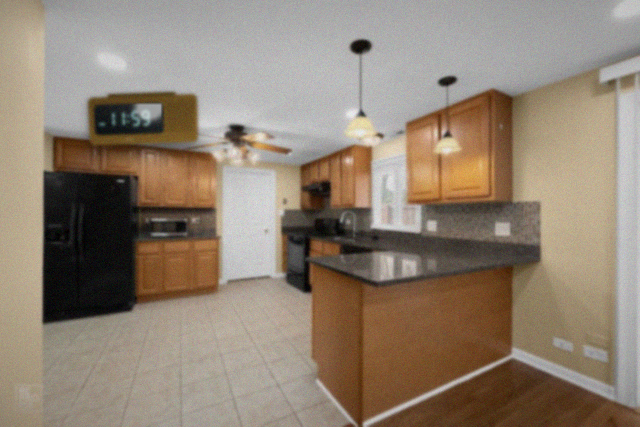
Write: 11 h 59 min
